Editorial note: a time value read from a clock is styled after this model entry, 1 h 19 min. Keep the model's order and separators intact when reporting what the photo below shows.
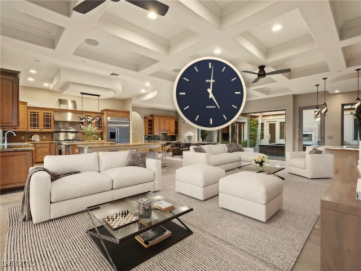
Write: 5 h 01 min
